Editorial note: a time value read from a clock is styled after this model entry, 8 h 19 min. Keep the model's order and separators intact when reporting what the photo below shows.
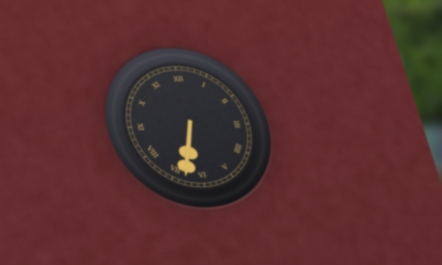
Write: 6 h 33 min
